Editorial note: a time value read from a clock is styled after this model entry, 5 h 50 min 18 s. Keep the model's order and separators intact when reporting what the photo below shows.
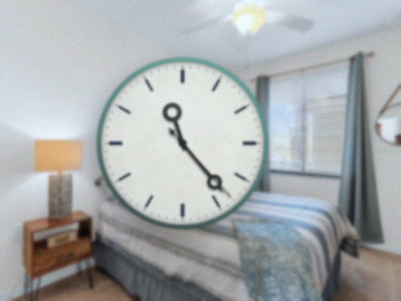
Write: 11 h 23 min 23 s
